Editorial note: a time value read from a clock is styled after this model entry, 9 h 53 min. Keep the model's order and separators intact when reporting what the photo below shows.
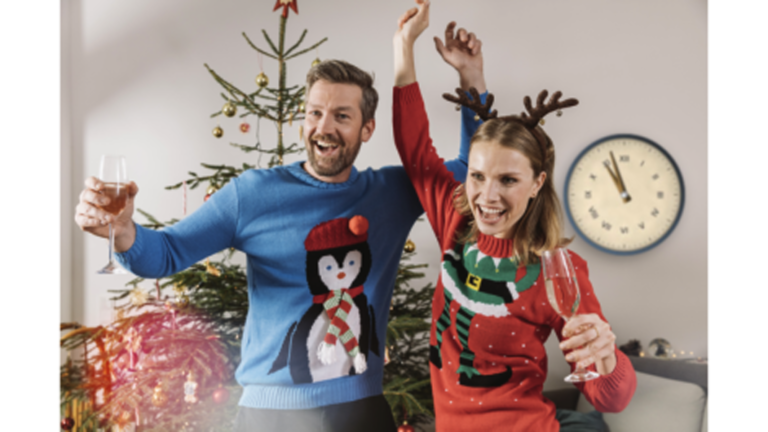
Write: 10 h 57 min
